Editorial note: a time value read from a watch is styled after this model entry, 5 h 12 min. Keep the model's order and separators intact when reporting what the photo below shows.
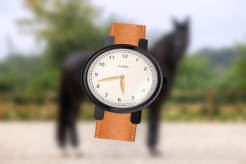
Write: 5 h 42 min
